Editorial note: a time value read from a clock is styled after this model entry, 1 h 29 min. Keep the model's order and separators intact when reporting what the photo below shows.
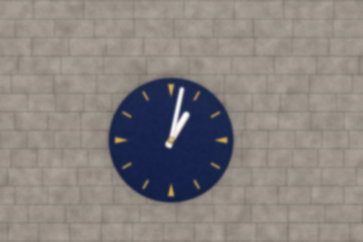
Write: 1 h 02 min
